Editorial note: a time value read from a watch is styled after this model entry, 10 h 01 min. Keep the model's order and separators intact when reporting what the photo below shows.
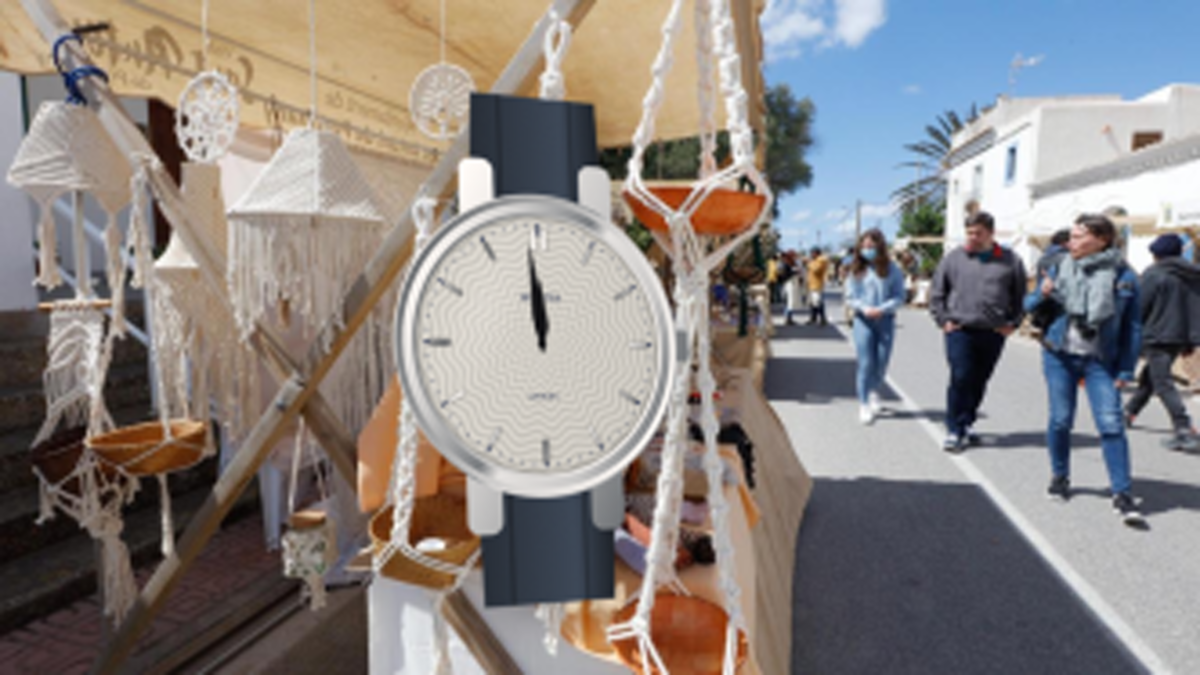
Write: 11 h 59 min
